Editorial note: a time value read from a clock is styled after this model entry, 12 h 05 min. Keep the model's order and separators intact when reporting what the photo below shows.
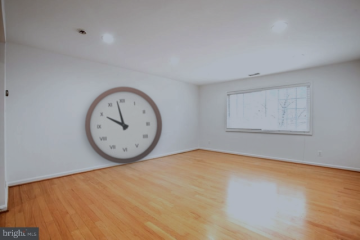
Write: 9 h 58 min
